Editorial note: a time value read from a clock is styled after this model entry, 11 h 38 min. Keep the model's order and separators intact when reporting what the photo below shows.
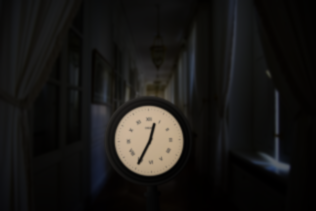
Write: 12 h 35 min
